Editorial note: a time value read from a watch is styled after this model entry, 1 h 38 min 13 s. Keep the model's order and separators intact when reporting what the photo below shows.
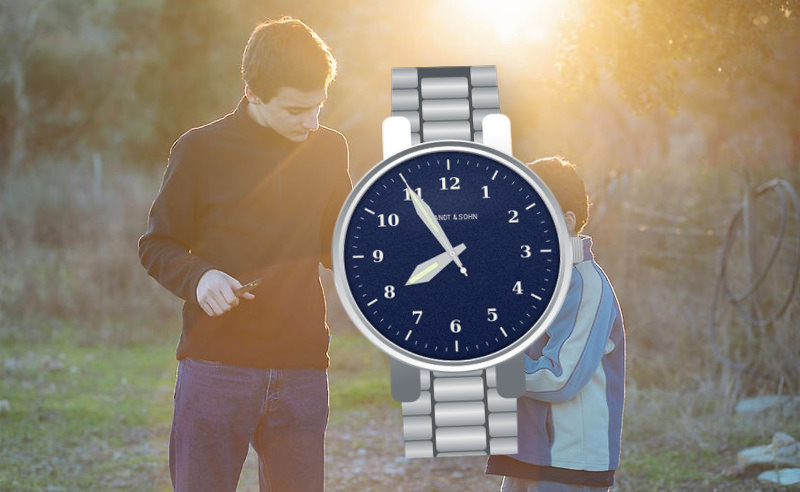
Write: 7 h 54 min 55 s
